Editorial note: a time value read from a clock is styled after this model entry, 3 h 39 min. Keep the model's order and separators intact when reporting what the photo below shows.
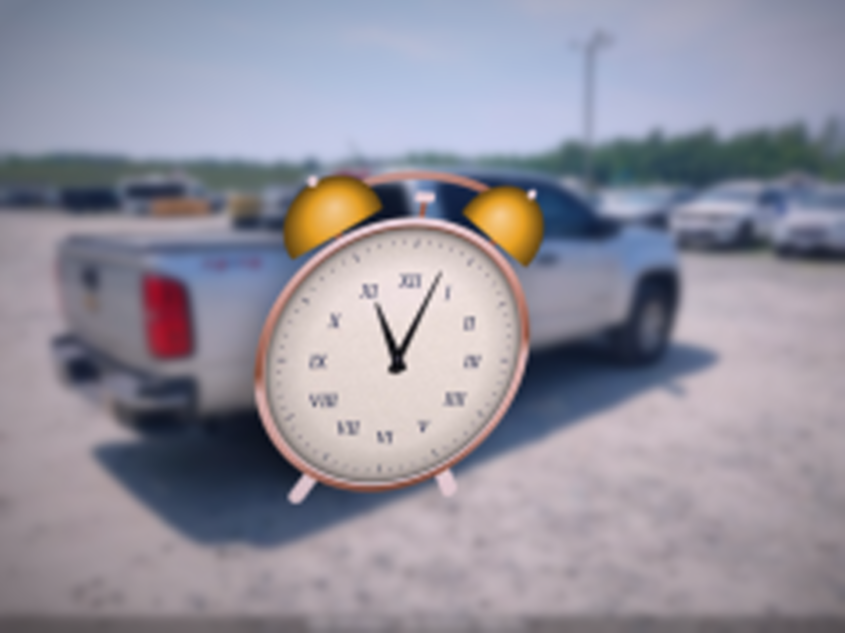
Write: 11 h 03 min
